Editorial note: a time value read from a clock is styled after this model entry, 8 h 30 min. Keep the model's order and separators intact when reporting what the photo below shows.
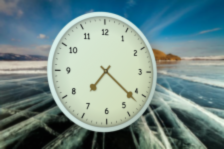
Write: 7 h 22 min
